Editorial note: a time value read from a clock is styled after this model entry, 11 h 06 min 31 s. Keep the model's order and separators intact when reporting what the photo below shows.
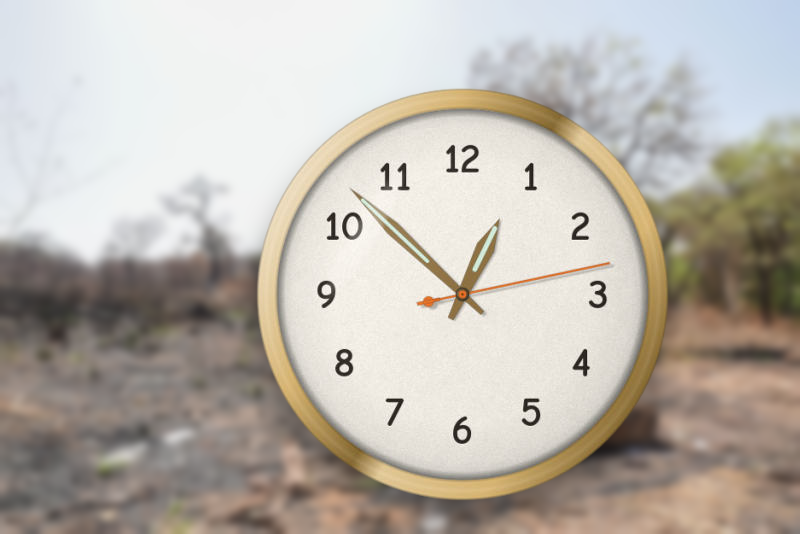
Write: 12 h 52 min 13 s
